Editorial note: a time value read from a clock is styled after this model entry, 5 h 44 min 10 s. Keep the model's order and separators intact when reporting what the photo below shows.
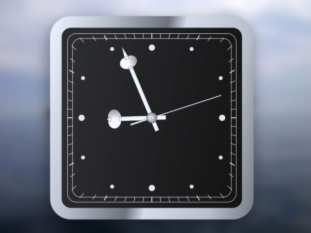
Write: 8 h 56 min 12 s
